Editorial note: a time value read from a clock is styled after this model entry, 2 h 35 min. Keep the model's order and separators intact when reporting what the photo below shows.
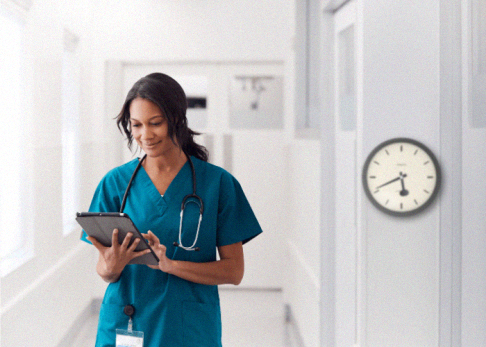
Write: 5 h 41 min
